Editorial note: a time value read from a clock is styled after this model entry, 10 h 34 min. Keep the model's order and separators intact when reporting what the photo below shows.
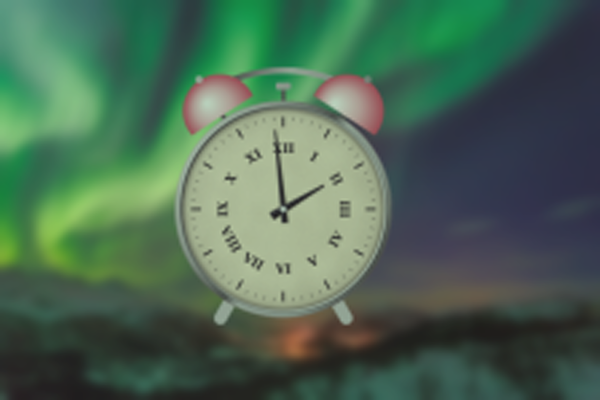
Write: 1 h 59 min
